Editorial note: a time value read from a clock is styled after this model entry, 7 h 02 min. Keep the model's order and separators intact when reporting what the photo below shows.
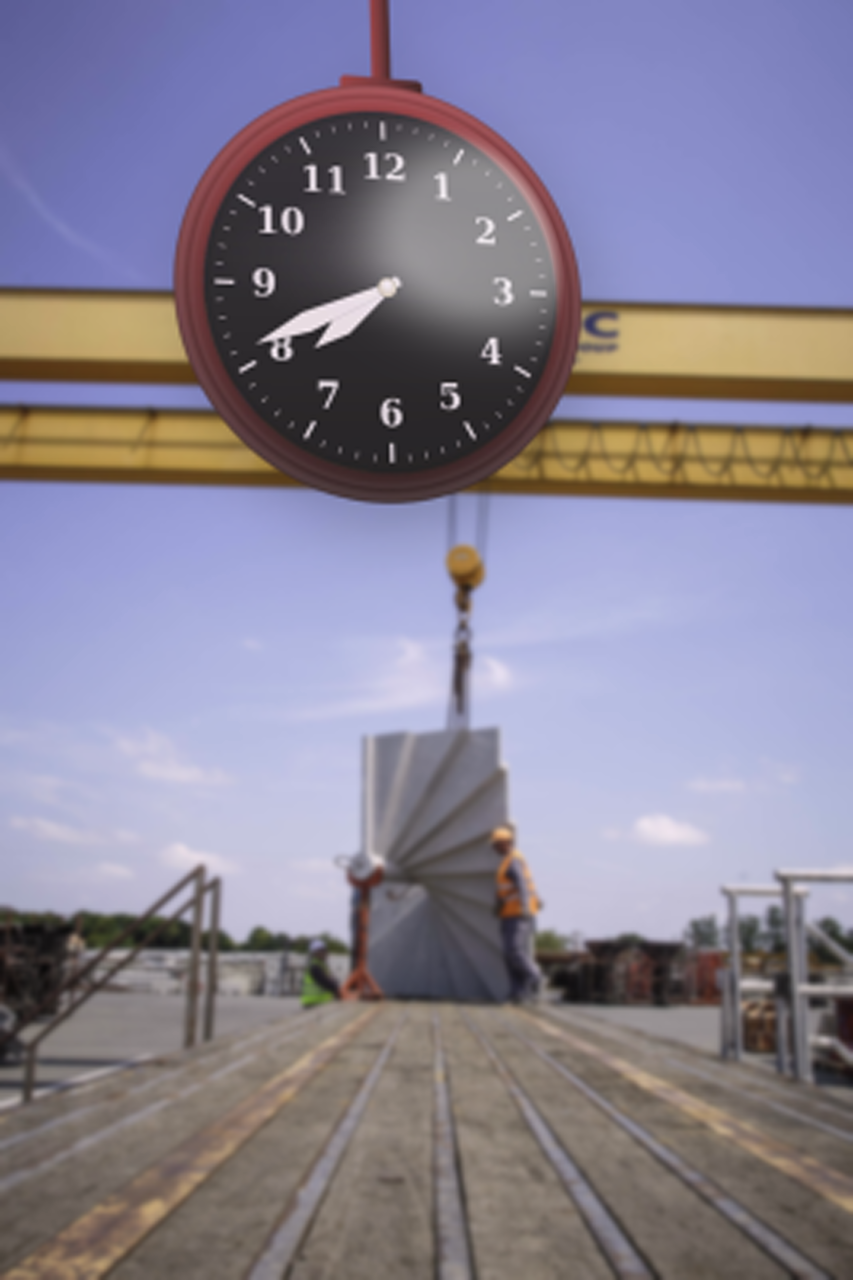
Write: 7 h 41 min
